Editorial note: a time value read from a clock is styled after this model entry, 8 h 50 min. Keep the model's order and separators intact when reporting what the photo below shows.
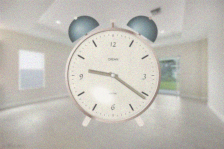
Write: 9 h 21 min
